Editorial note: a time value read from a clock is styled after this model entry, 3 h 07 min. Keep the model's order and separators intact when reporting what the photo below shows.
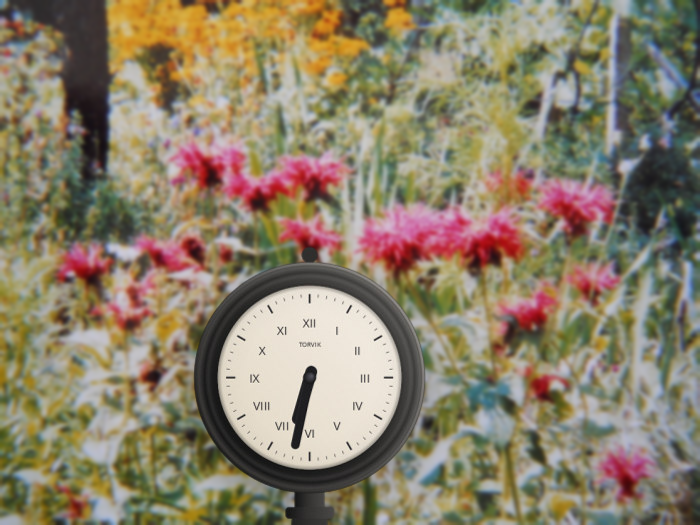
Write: 6 h 32 min
